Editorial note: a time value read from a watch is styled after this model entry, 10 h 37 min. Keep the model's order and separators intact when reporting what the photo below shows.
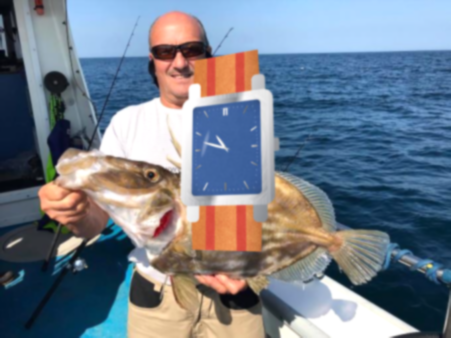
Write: 10 h 48 min
